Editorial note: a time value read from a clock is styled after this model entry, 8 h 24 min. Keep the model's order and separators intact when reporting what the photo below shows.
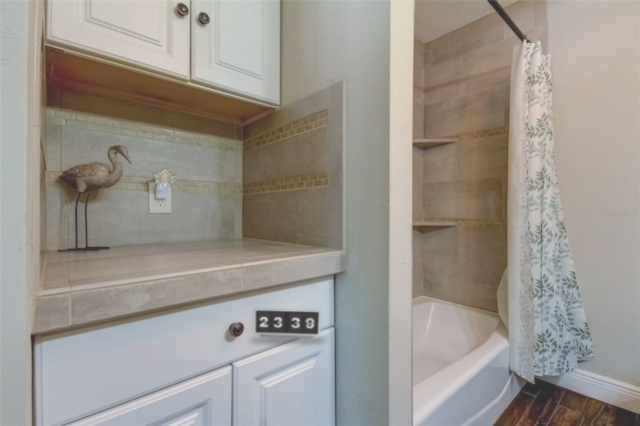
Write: 23 h 39 min
